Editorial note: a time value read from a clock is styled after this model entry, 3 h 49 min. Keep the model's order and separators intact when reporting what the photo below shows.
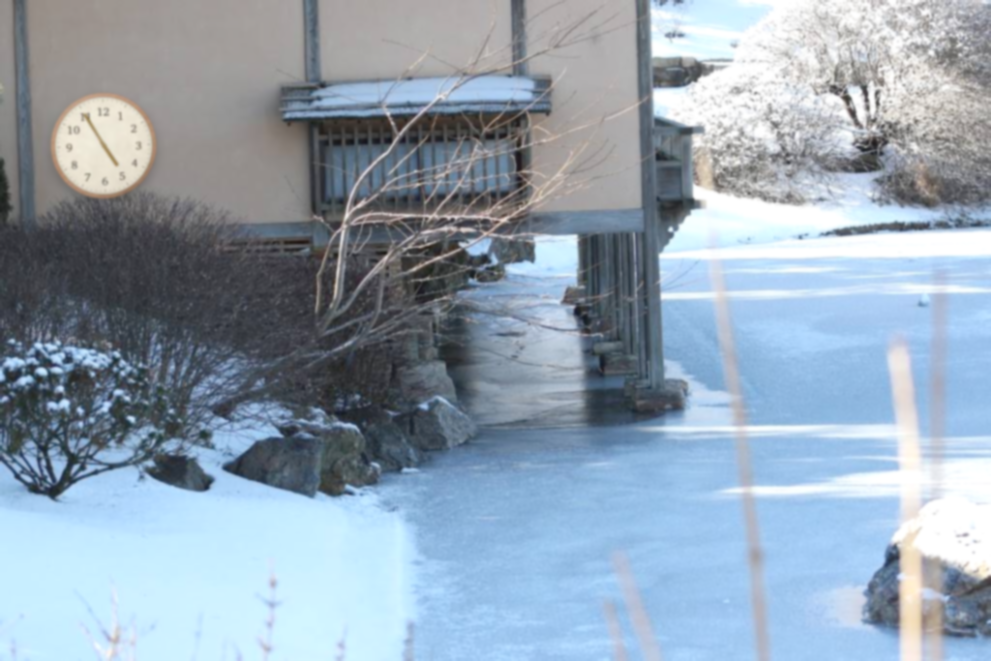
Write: 4 h 55 min
